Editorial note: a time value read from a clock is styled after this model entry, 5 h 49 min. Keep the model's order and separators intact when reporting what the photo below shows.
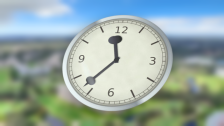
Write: 11 h 37 min
